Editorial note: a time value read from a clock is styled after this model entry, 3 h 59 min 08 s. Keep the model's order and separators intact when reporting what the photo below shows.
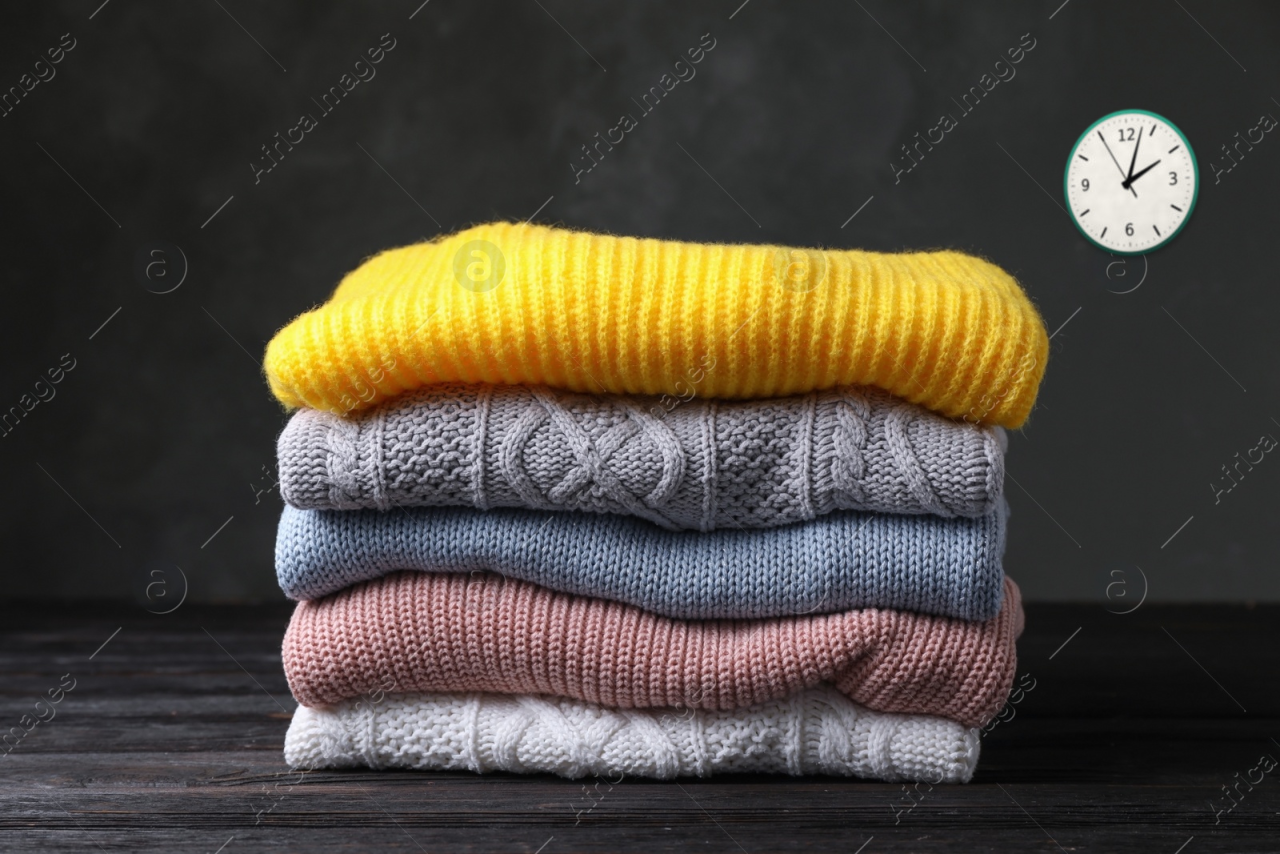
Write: 2 h 02 min 55 s
